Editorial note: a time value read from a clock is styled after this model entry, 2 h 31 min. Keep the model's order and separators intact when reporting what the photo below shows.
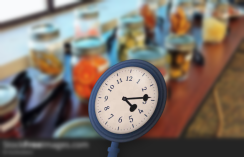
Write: 4 h 14 min
